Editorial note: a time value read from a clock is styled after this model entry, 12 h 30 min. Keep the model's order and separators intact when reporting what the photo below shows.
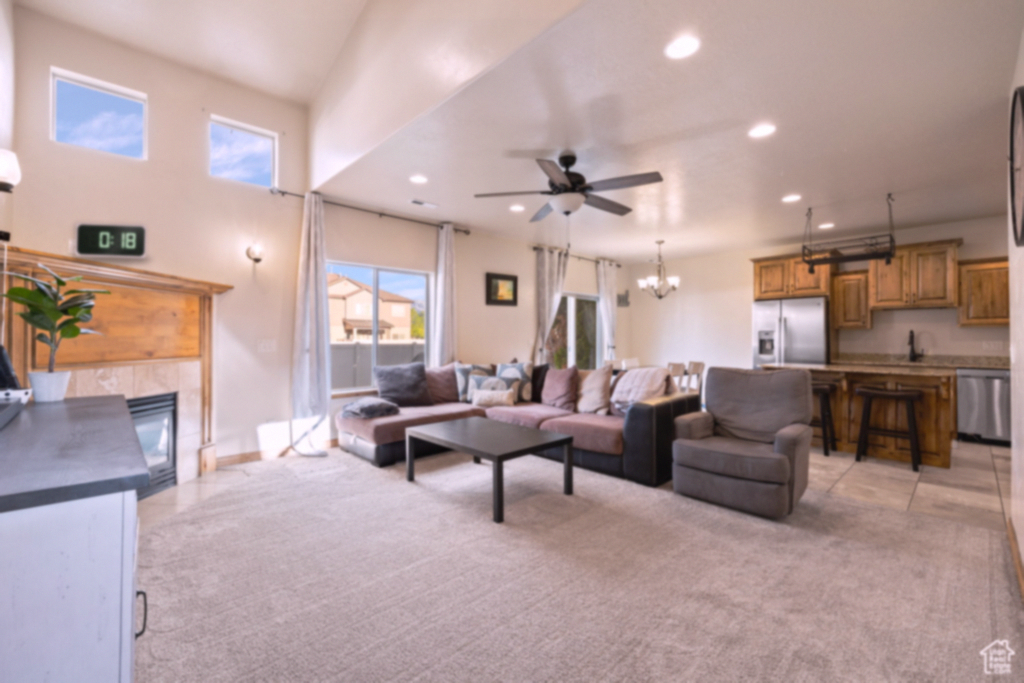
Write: 0 h 18 min
